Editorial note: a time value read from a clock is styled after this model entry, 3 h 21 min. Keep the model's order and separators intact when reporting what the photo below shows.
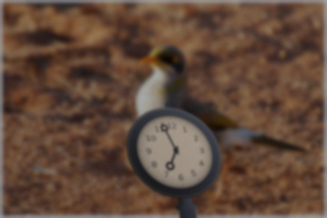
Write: 6 h 57 min
